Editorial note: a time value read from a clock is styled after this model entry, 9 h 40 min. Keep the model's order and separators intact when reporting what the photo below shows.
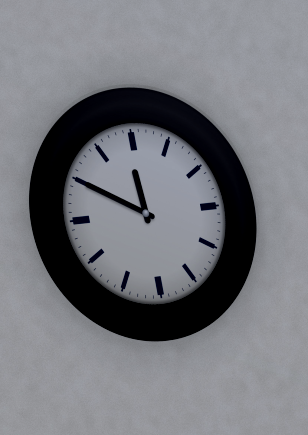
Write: 11 h 50 min
